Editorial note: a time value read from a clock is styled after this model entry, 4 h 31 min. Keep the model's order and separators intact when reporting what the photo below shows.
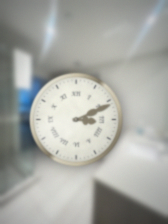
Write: 3 h 11 min
